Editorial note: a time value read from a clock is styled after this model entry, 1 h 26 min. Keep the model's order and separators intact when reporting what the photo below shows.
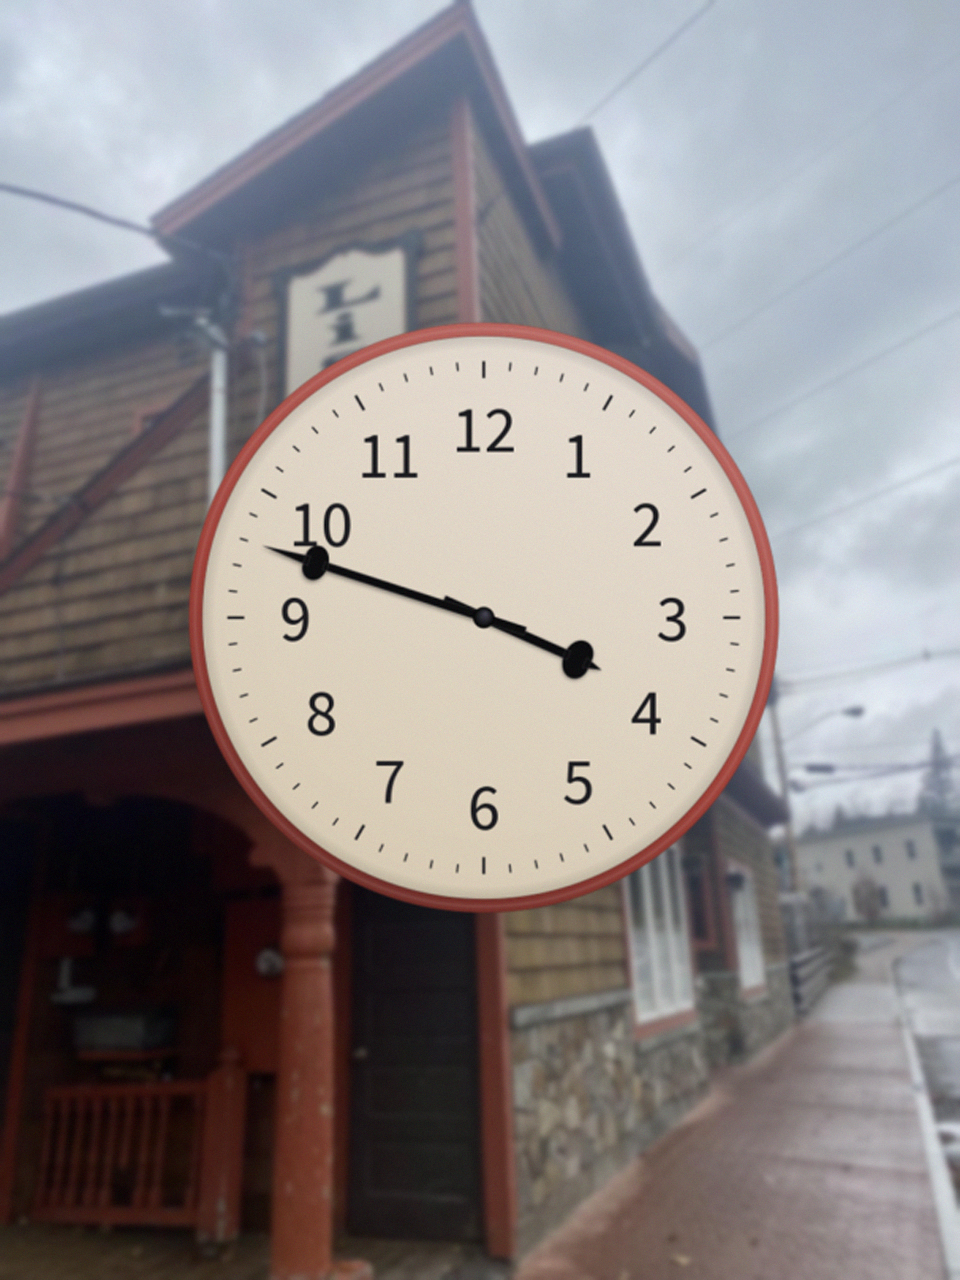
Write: 3 h 48 min
